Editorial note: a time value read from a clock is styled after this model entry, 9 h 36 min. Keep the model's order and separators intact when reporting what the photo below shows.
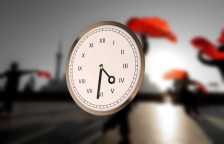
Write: 4 h 31 min
